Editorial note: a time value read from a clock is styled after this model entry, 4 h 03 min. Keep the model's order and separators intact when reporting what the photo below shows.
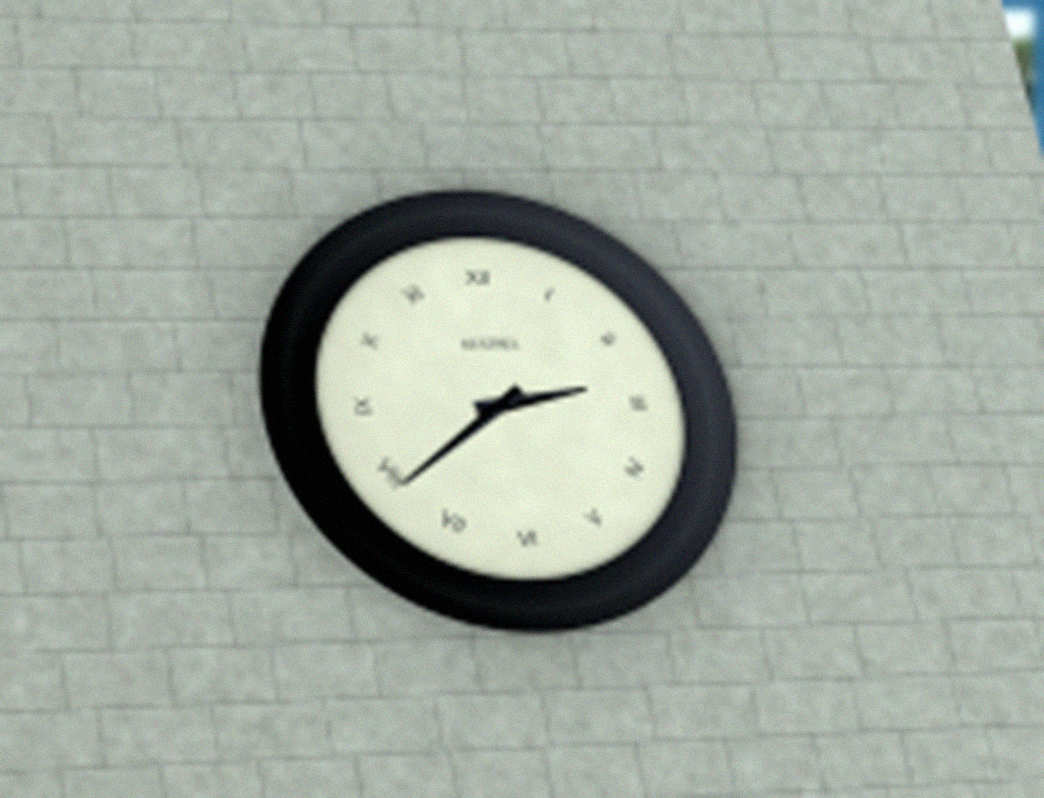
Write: 2 h 39 min
